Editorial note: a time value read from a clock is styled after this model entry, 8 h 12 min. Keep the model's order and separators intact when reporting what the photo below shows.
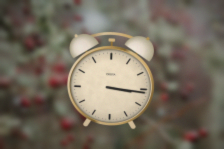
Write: 3 h 16 min
